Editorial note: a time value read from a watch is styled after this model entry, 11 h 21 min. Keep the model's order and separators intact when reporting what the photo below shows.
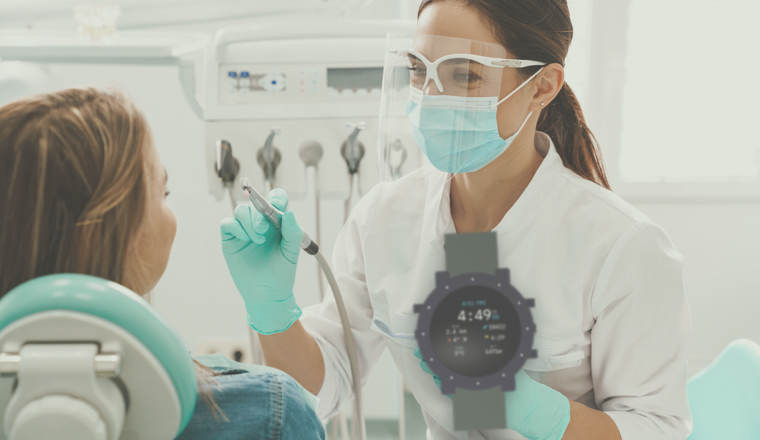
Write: 4 h 49 min
